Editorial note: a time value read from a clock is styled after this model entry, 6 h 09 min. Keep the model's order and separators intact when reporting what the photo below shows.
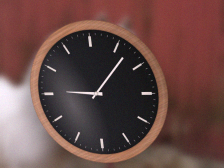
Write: 9 h 07 min
